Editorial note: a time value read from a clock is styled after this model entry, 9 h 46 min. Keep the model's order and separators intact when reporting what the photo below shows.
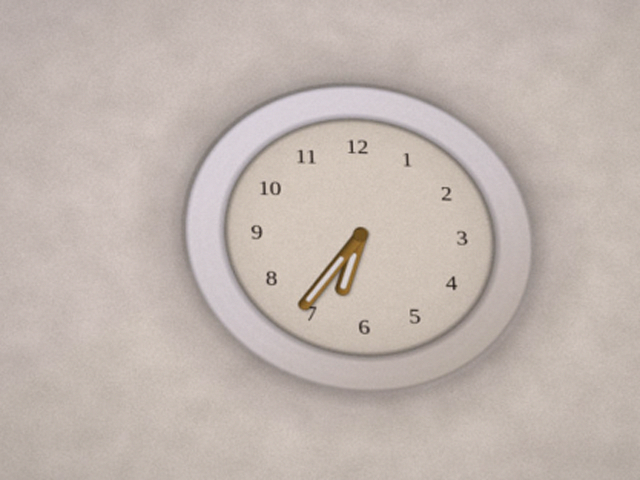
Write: 6 h 36 min
